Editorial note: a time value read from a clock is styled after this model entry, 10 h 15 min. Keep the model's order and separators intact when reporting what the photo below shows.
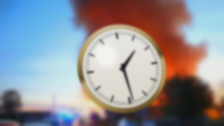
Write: 1 h 29 min
